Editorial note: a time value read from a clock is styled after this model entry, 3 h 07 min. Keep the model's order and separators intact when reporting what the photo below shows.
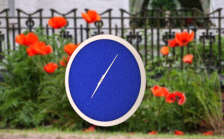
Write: 7 h 06 min
